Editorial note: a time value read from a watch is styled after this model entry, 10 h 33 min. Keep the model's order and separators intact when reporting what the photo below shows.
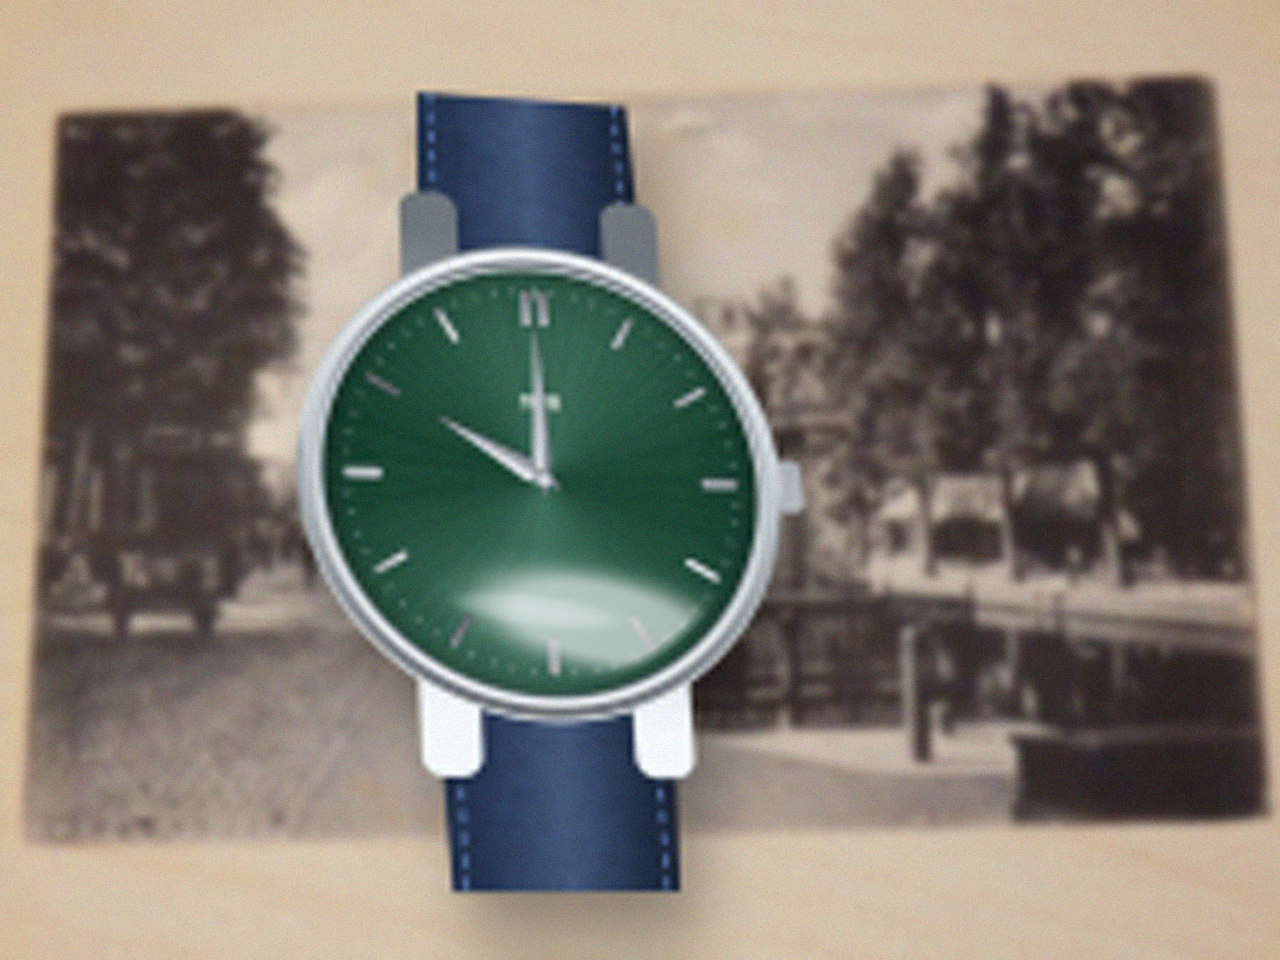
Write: 10 h 00 min
